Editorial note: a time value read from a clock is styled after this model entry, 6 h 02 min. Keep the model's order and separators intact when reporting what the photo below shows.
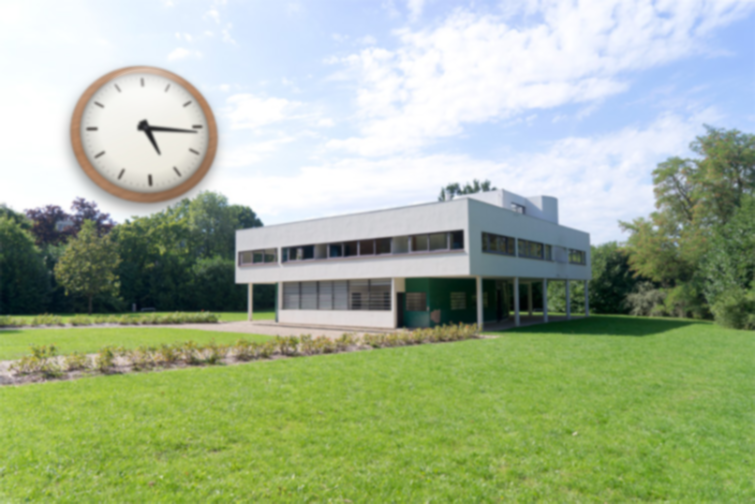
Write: 5 h 16 min
